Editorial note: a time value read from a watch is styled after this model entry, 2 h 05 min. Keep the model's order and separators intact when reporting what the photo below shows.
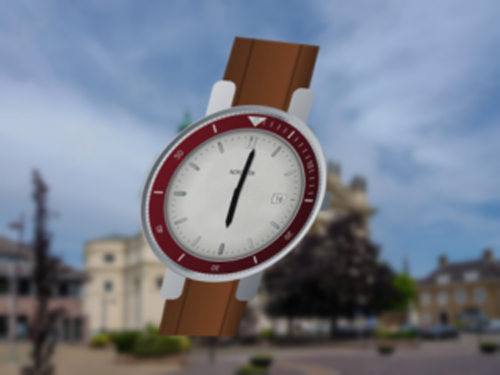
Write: 6 h 01 min
